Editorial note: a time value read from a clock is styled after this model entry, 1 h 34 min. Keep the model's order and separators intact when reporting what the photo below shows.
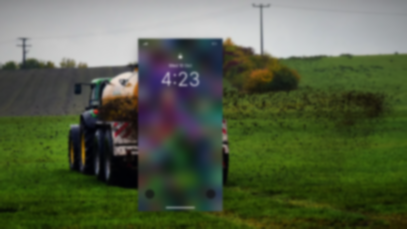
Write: 4 h 23 min
